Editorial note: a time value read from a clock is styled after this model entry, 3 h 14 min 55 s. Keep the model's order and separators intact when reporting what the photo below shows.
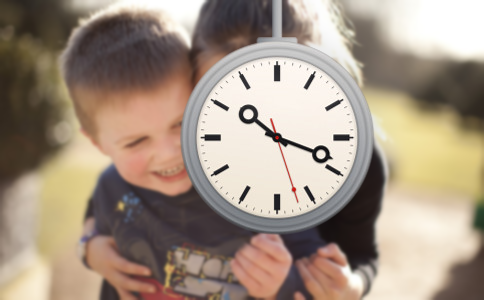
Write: 10 h 18 min 27 s
